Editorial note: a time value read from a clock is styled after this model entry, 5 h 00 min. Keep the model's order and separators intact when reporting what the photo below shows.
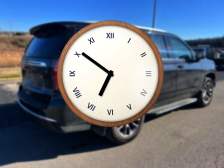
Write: 6 h 51 min
